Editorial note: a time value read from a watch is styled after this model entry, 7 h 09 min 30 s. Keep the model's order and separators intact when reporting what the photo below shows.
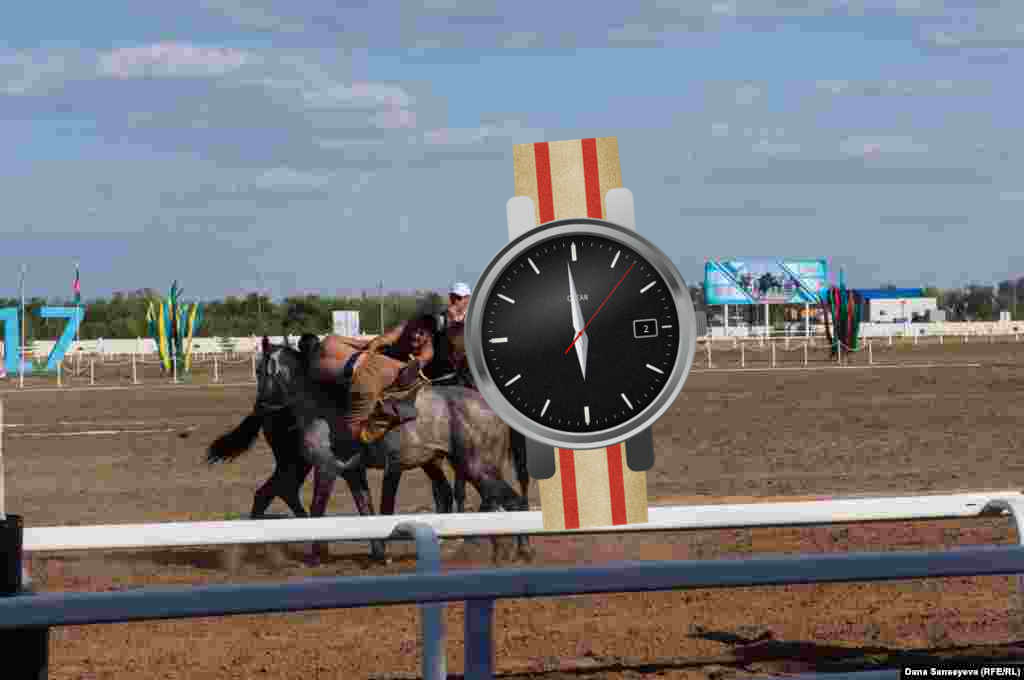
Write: 5 h 59 min 07 s
